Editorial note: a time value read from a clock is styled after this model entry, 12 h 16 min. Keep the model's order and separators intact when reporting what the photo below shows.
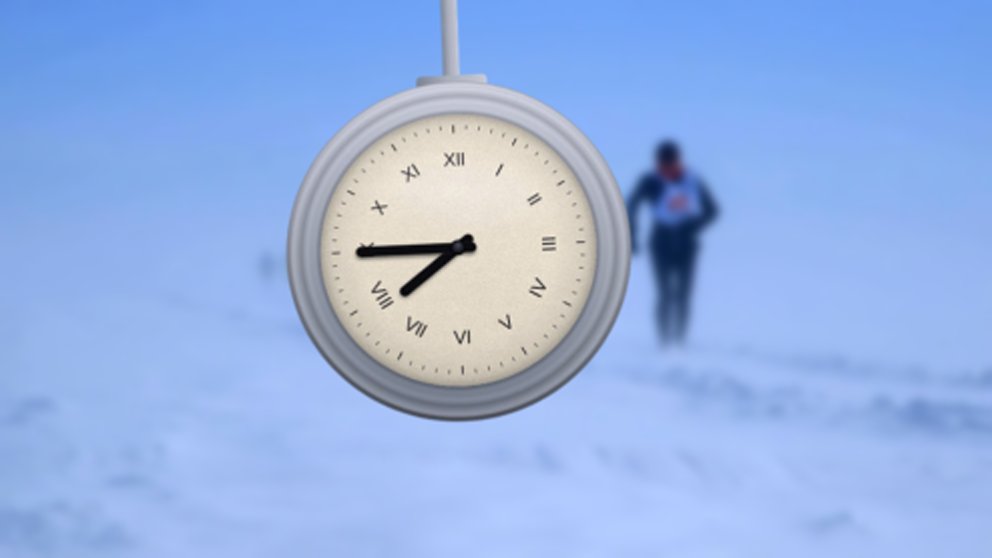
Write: 7 h 45 min
